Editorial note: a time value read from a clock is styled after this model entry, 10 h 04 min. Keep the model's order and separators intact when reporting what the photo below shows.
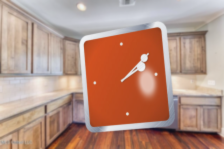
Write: 2 h 09 min
